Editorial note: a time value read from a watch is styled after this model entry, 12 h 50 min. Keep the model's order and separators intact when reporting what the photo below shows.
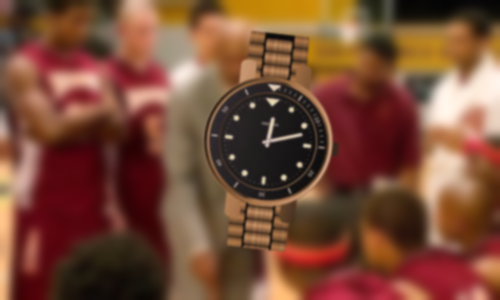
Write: 12 h 12 min
